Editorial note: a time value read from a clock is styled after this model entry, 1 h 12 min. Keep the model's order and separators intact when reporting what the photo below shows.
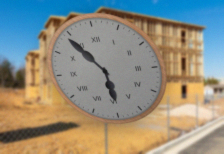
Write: 5 h 54 min
